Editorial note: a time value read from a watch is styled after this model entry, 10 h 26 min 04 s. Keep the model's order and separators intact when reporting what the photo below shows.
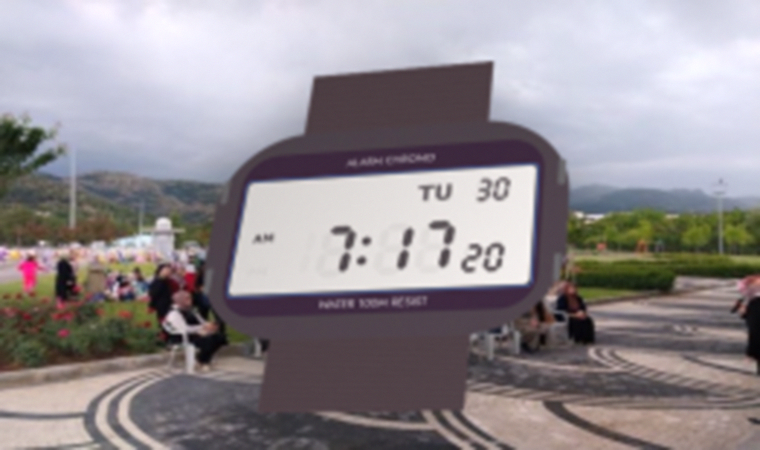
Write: 7 h 17 min 20 s
